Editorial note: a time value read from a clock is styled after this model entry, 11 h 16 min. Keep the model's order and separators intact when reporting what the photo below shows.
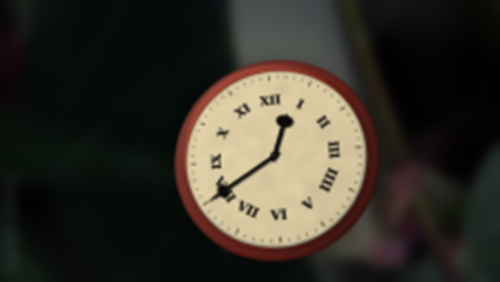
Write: 12 h 40 min
